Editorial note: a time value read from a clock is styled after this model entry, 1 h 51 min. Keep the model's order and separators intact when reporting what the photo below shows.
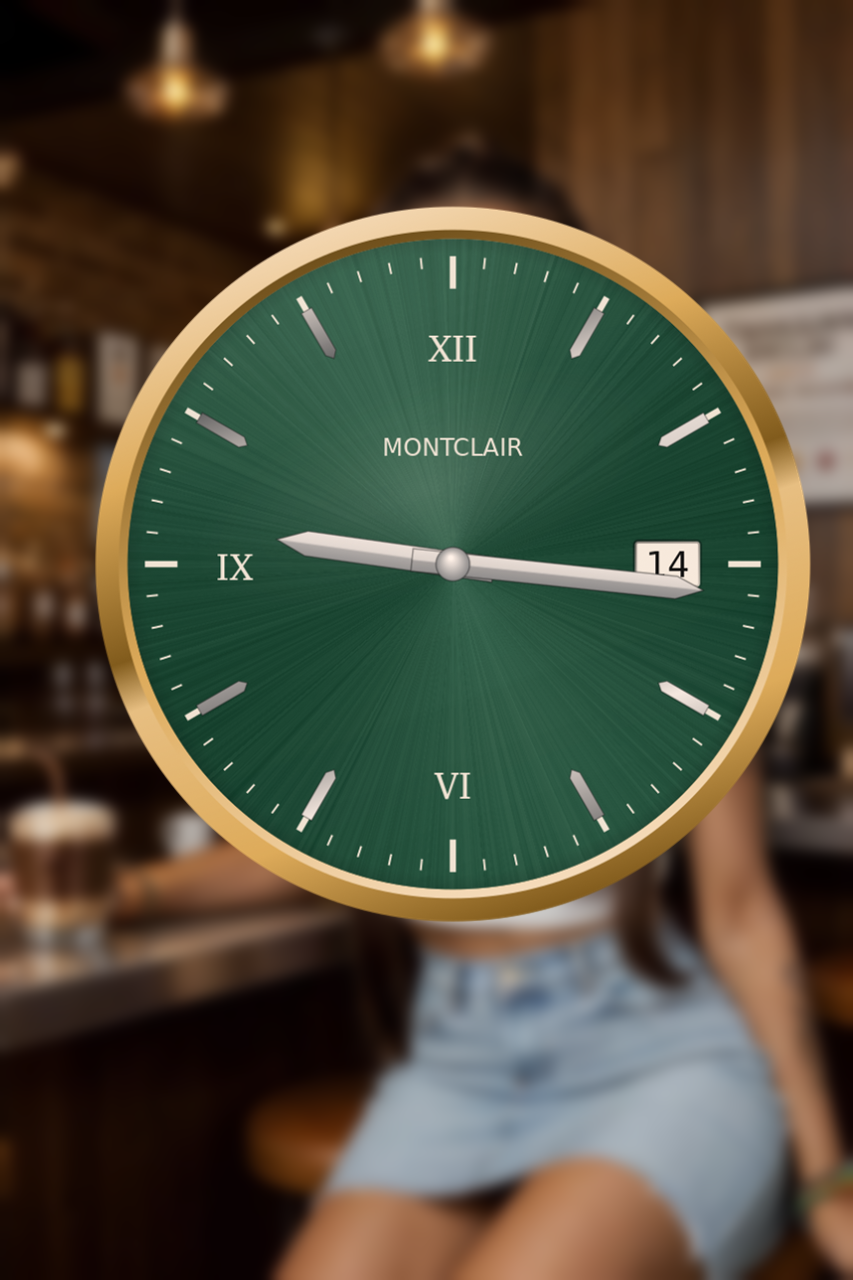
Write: 9 h 16 min
